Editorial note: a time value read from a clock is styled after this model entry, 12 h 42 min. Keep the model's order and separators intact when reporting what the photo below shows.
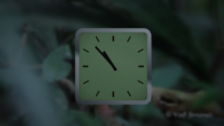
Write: 10 h 53 min
